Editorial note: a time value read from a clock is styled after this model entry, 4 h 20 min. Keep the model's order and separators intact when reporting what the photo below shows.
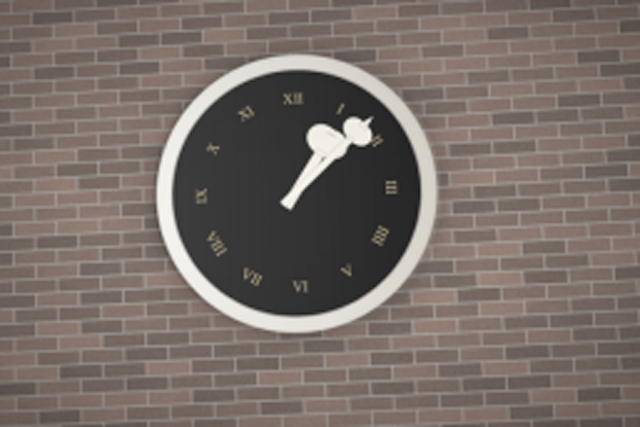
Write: 1 h 08 min
